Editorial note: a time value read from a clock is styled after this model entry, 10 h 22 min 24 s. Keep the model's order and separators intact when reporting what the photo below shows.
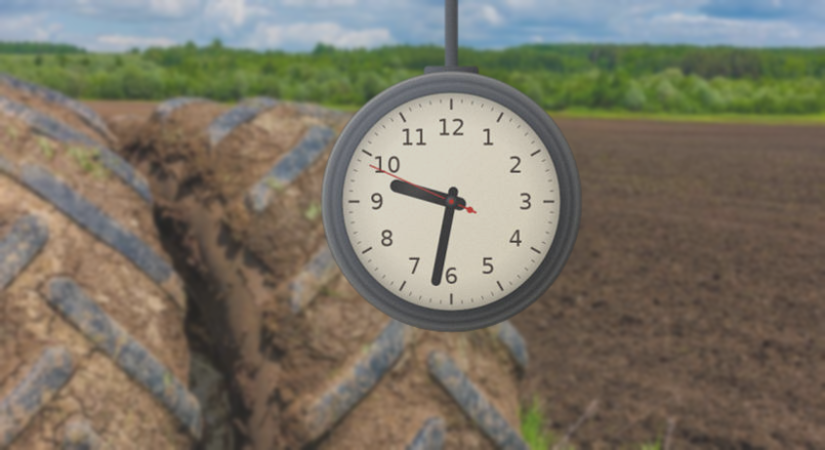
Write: 9 h 31 min 49 s
